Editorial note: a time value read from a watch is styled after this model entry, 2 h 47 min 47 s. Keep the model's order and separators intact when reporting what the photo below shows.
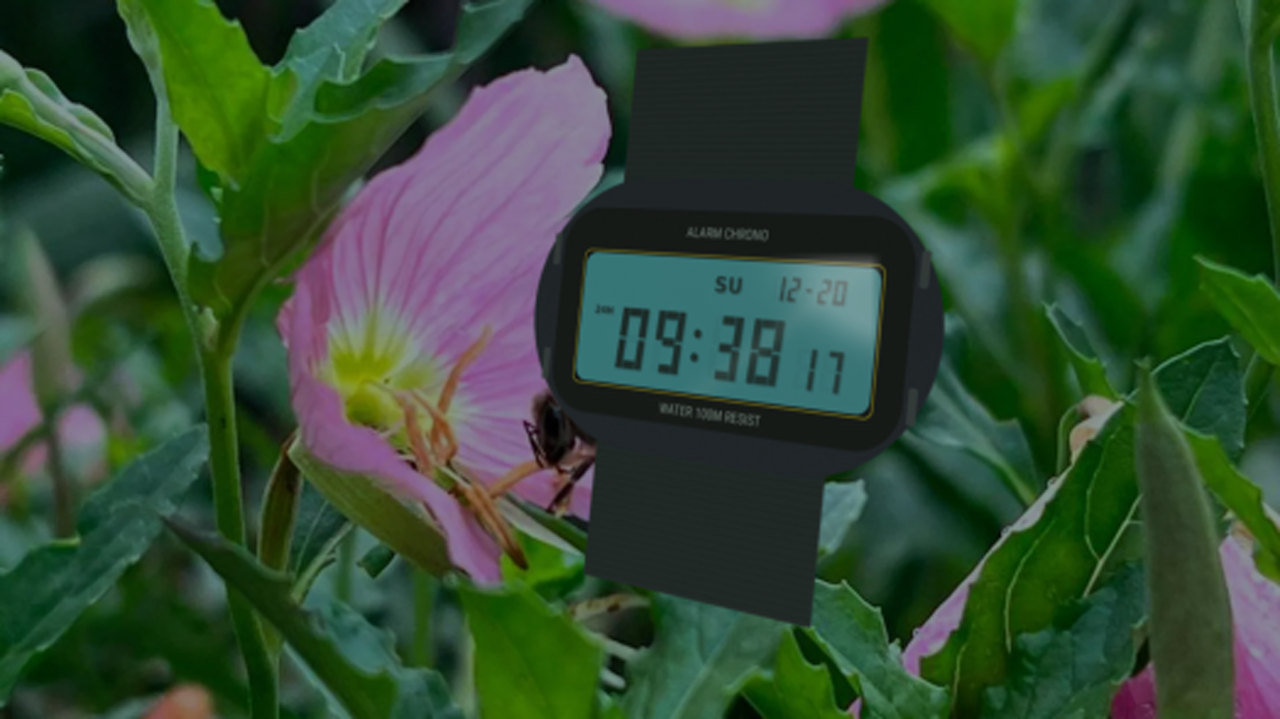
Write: 9 h 38 min 17 s
